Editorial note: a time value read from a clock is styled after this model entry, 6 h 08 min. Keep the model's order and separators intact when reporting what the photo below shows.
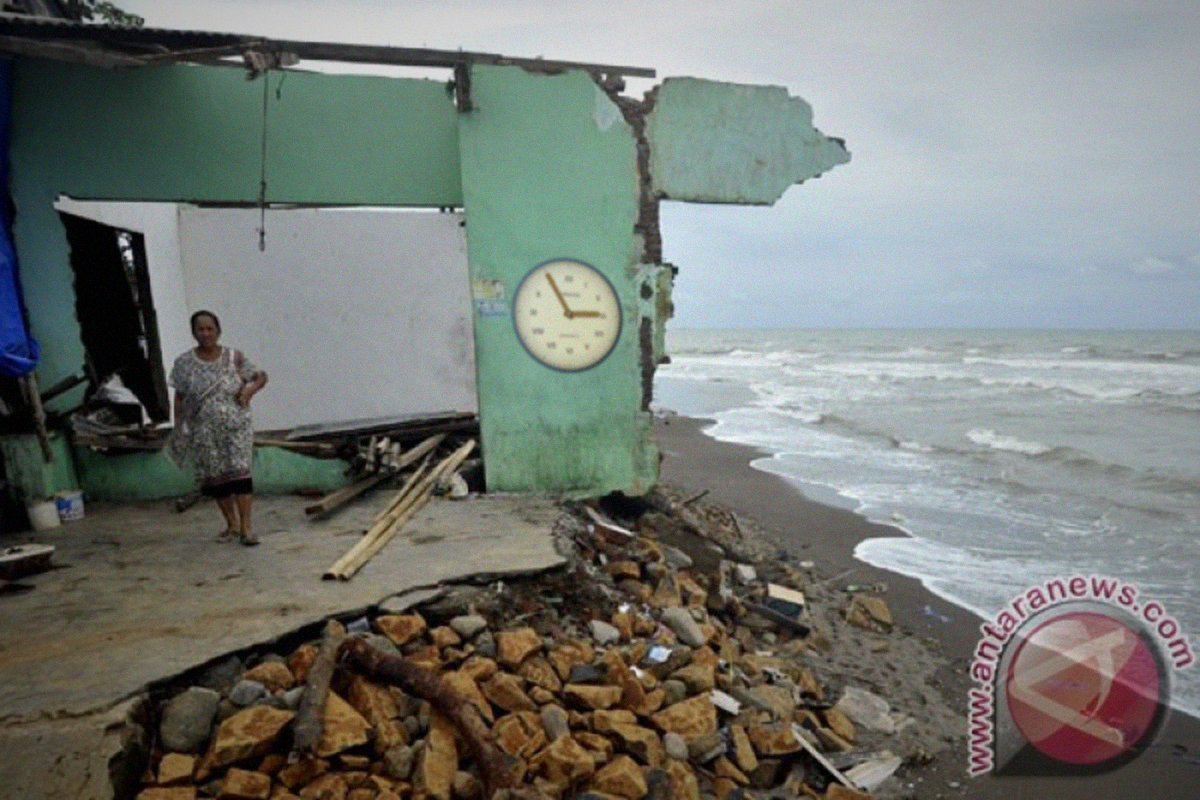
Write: 2 h 55 min
